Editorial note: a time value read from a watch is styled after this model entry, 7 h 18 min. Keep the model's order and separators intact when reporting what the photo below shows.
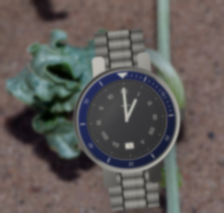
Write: 1 h 00 min
